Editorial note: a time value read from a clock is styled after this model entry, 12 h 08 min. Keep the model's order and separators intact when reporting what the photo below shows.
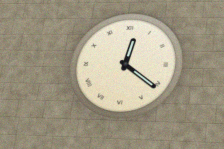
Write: 12 h 21 min
